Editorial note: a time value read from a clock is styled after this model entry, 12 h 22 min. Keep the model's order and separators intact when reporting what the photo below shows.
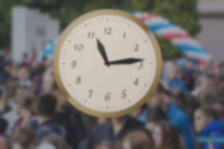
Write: 11 h 14 min
